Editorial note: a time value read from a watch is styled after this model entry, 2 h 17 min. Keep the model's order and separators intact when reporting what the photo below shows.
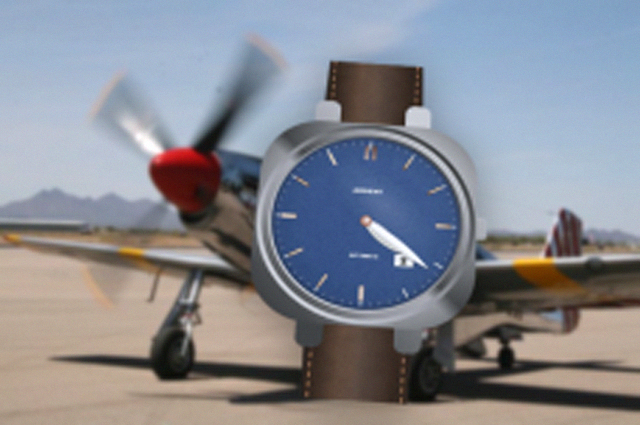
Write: 4 h 21 min
